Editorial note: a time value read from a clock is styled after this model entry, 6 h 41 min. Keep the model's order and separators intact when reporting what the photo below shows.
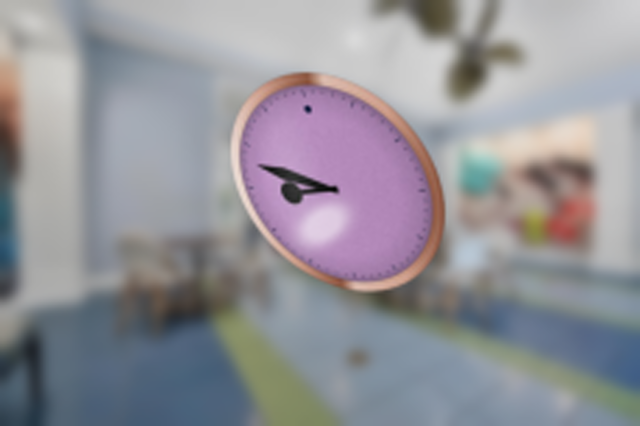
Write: 8 h 48 min
